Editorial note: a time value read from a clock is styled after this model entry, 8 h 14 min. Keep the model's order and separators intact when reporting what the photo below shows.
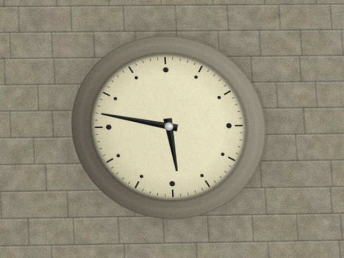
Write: 5 h 47 min
